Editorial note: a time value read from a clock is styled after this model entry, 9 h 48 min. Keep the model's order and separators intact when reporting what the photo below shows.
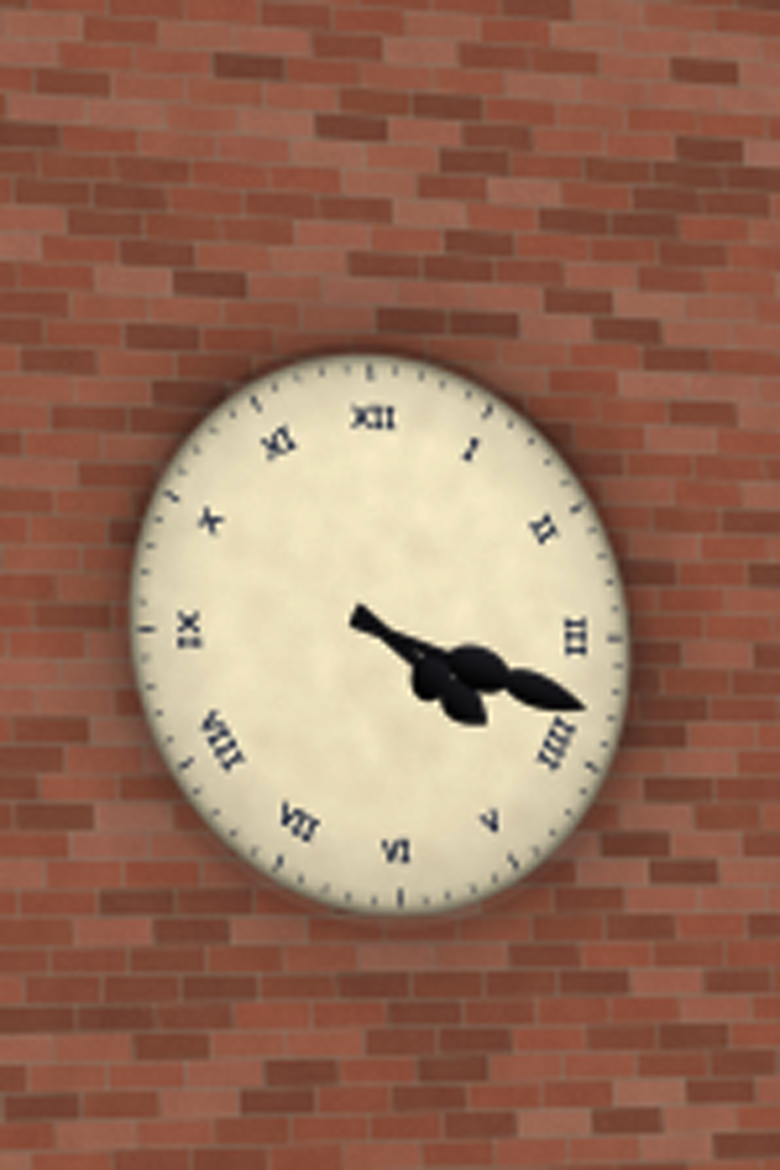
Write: 4 h 18 min
